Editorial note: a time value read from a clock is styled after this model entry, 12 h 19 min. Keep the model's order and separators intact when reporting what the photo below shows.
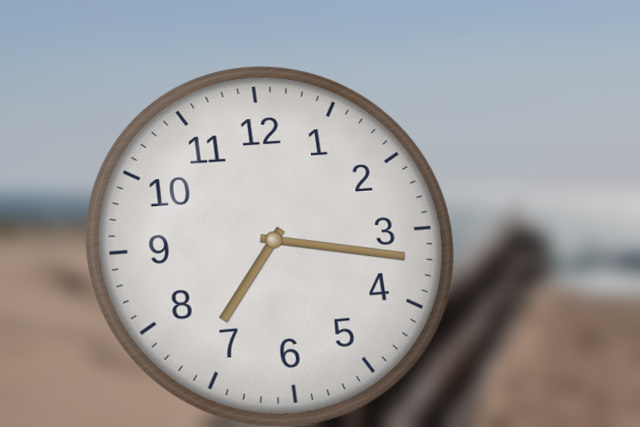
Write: 7 h 17 min
